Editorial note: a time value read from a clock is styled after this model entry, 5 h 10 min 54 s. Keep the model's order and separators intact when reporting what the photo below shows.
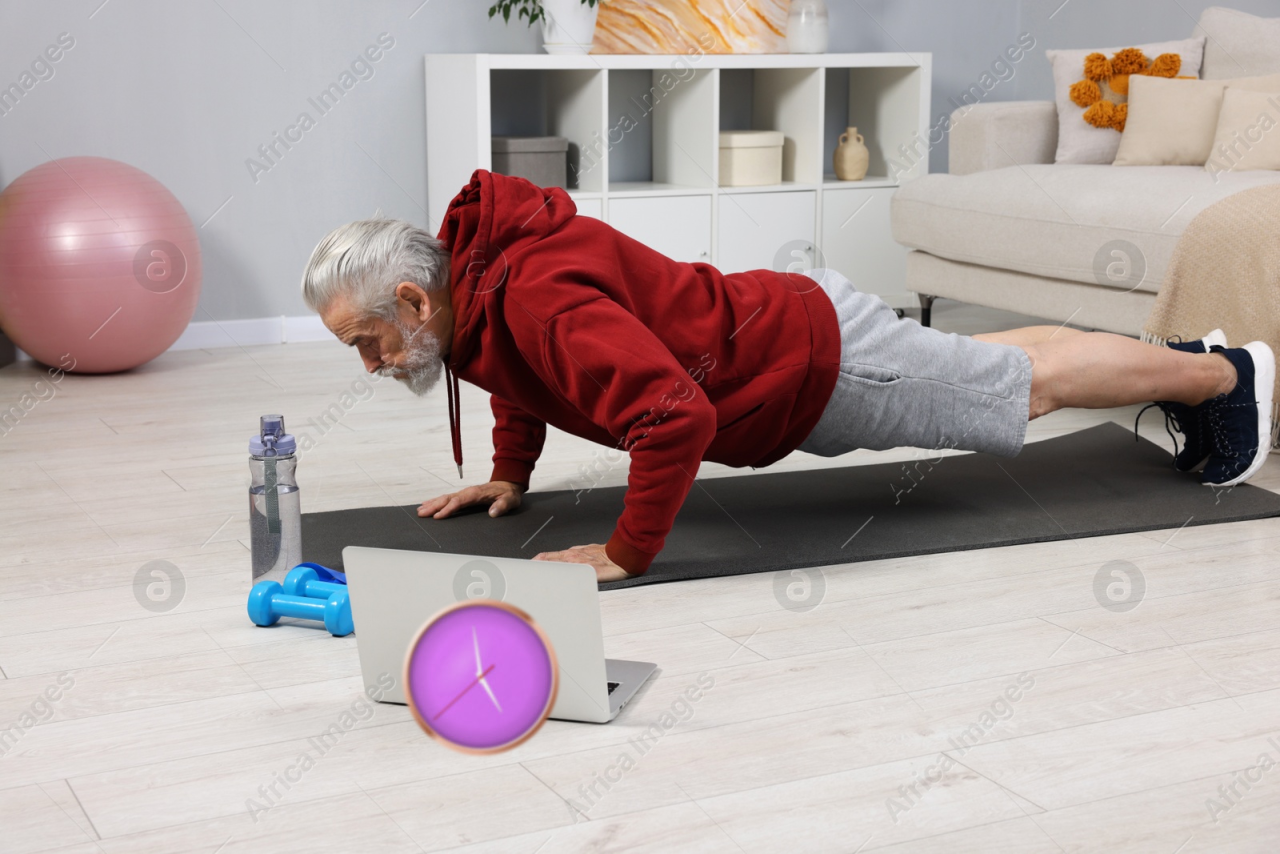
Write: 4 h 58 min 38 s
